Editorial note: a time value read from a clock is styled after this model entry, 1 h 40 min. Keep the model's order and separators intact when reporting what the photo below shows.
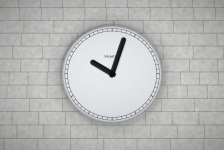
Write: 10 h 03 min
